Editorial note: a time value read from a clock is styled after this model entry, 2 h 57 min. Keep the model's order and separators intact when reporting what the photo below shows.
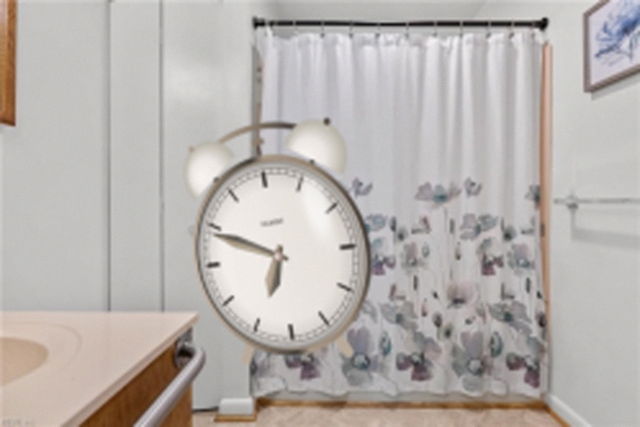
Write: 6 h 49 min
